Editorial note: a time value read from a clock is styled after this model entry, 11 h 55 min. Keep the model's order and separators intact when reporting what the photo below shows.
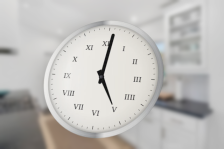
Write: 5 h 01 min
